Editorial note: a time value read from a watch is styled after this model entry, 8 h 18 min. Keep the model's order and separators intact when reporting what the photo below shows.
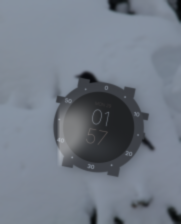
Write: 1 h 57 min
